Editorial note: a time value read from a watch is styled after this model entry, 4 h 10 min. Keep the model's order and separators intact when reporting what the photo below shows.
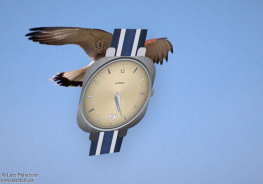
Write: 5 h 26 min
